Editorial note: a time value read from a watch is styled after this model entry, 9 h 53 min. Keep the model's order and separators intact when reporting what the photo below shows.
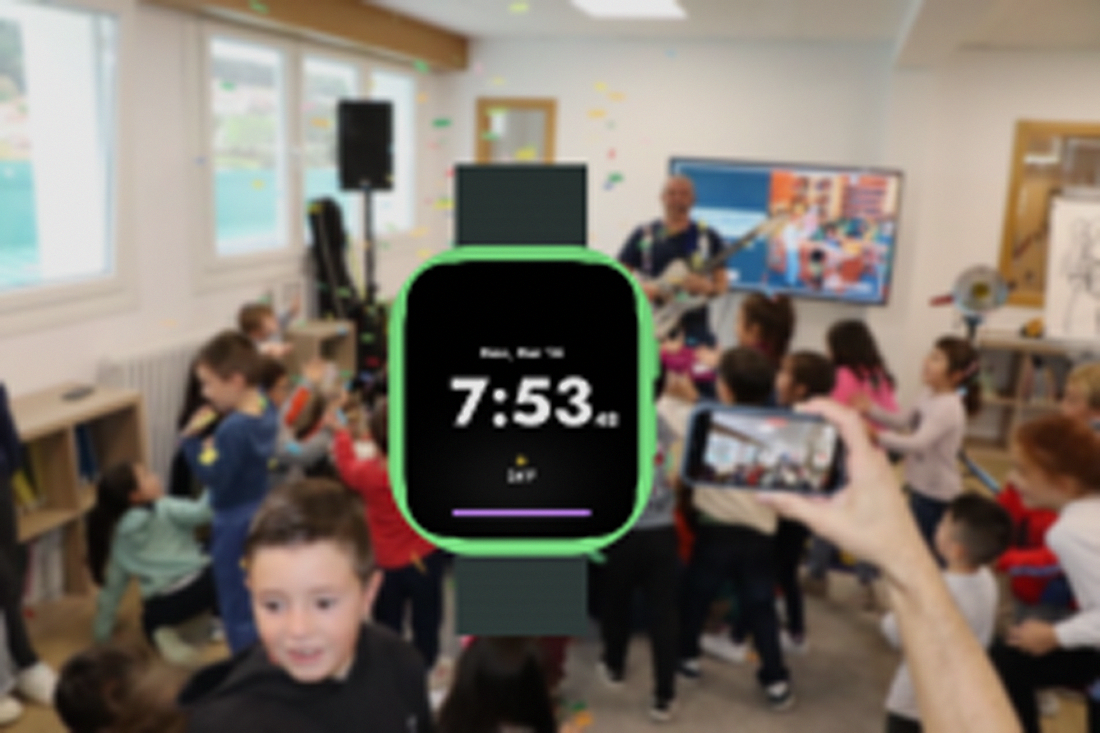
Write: 7 h 53 min
